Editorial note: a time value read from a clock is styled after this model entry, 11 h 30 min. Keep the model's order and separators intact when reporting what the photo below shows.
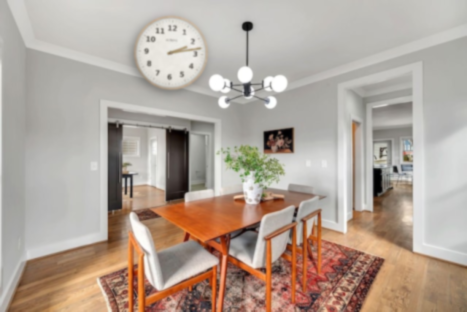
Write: 2 h 13 min
